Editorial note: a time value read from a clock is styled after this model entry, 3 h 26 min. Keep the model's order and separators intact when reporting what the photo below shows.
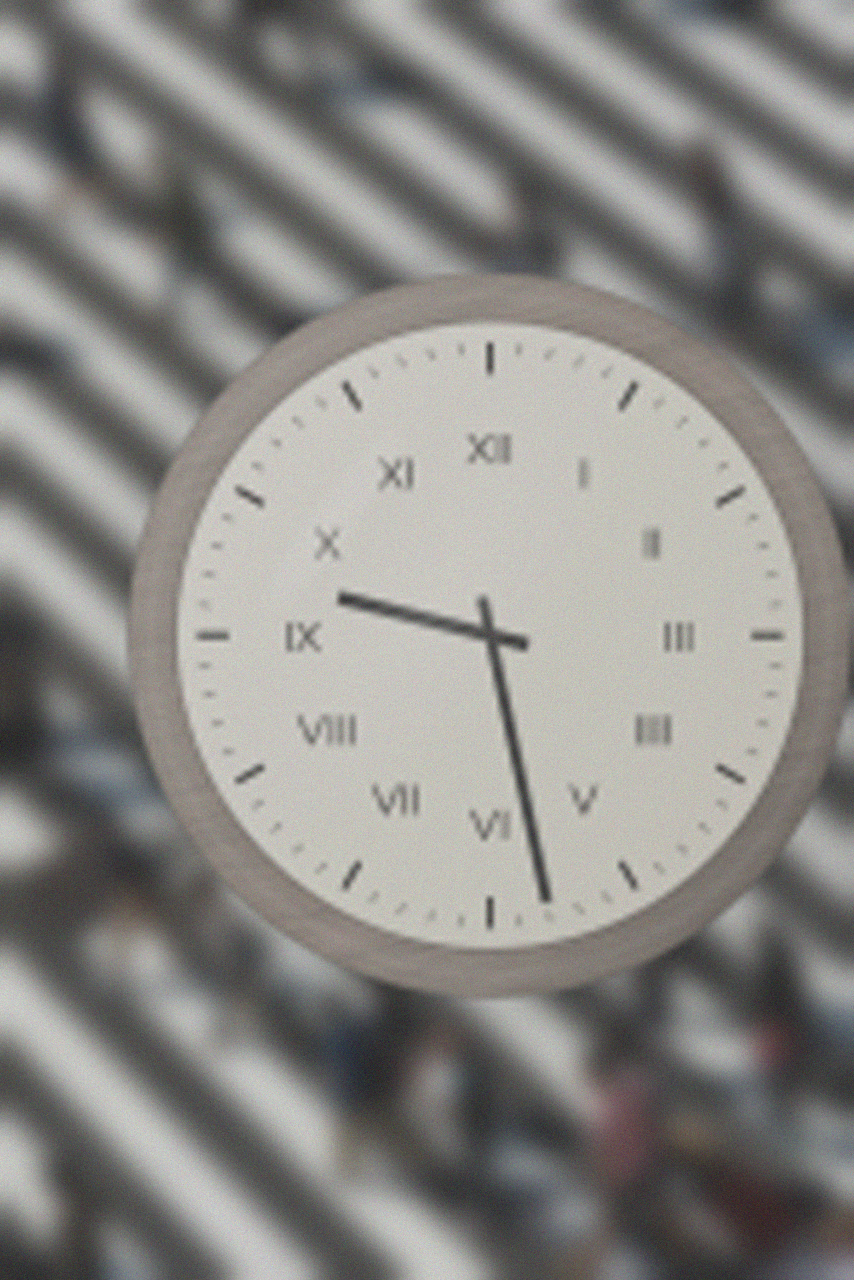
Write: 9 h 28 min
